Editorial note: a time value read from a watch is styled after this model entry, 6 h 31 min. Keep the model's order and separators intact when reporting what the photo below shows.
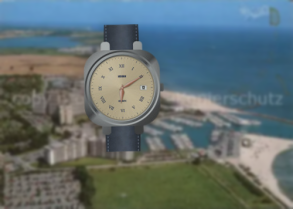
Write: 6 h 10 min
